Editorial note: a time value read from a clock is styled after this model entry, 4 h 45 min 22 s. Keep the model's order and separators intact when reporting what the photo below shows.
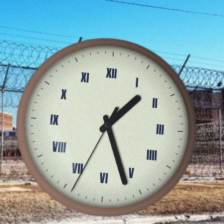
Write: 1 h 26 min 34 s
